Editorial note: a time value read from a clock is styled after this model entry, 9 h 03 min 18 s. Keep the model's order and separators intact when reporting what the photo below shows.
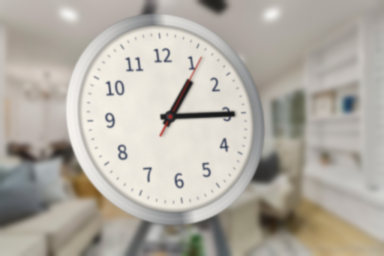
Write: 1 h 15 min 06 s
